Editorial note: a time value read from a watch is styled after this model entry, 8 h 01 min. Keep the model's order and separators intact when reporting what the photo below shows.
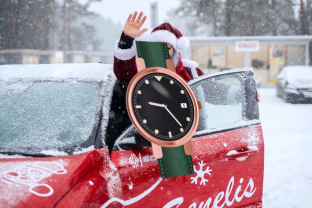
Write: 9 h 24 min
